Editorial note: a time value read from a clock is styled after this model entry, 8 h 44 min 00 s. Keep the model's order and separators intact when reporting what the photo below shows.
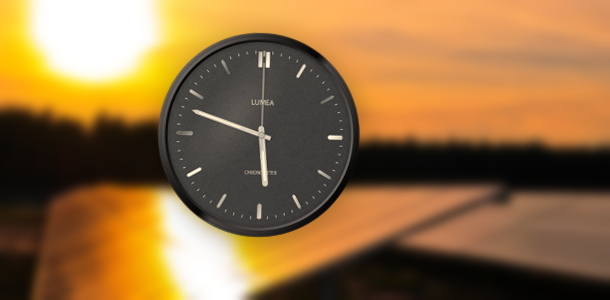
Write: 5 h 48 min 00 s
